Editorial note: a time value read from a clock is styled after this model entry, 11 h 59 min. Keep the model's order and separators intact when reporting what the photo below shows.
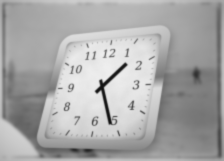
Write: 1 h 26 min
